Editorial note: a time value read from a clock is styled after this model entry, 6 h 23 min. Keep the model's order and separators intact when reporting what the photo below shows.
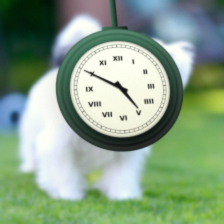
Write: 4 h 50 min
